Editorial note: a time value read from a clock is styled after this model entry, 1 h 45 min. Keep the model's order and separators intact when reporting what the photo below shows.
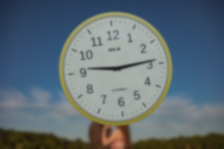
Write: 9 h 14 min
